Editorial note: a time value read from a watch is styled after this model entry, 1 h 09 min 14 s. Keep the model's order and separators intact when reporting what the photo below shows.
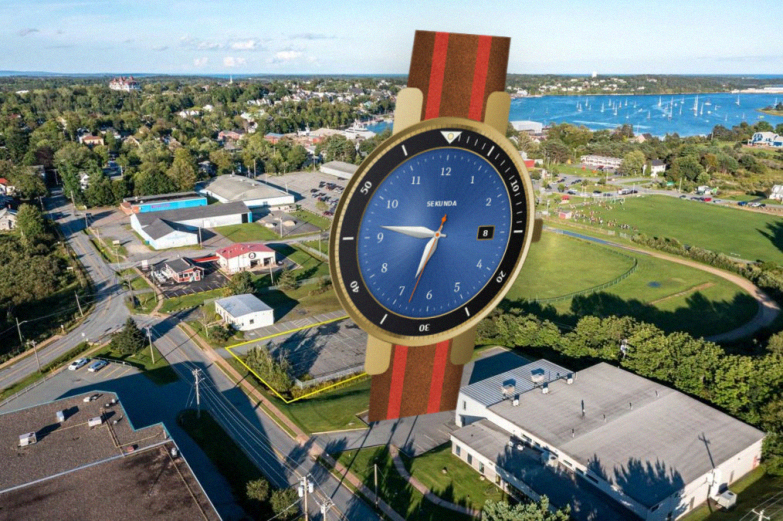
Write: 6 h 46 min 33 s
